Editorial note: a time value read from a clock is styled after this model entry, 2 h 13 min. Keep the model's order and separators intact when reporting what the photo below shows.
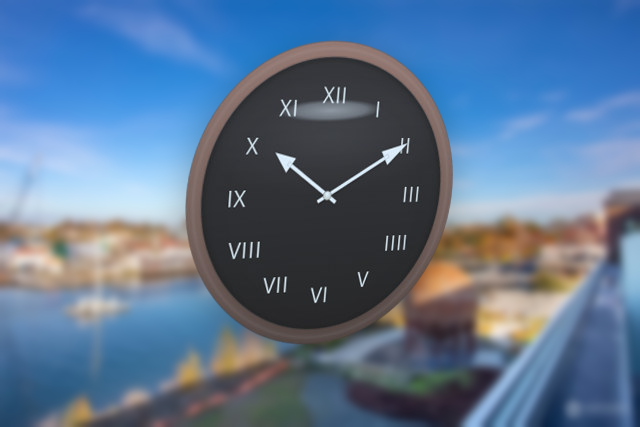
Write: 10 h 10 min
